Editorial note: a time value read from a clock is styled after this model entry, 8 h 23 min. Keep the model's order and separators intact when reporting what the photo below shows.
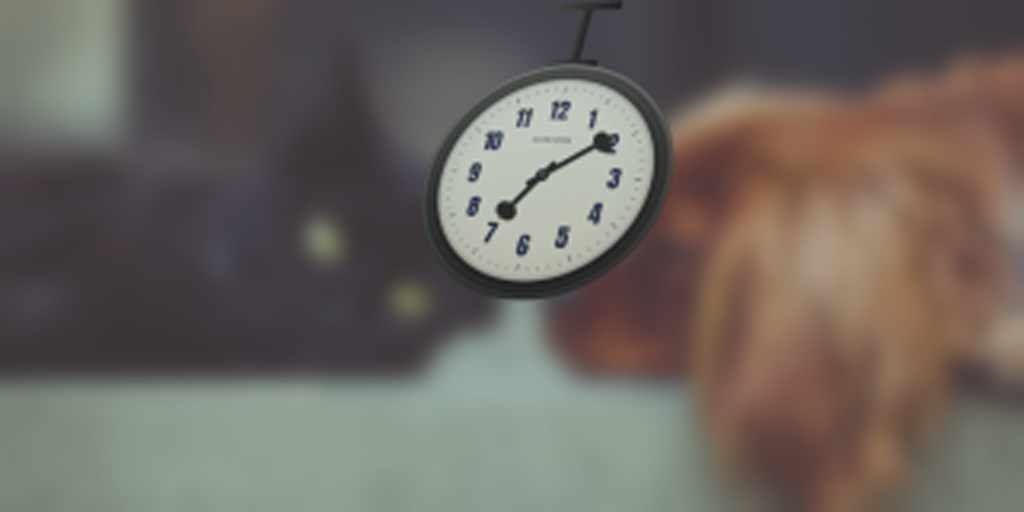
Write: 7 h 09 min
